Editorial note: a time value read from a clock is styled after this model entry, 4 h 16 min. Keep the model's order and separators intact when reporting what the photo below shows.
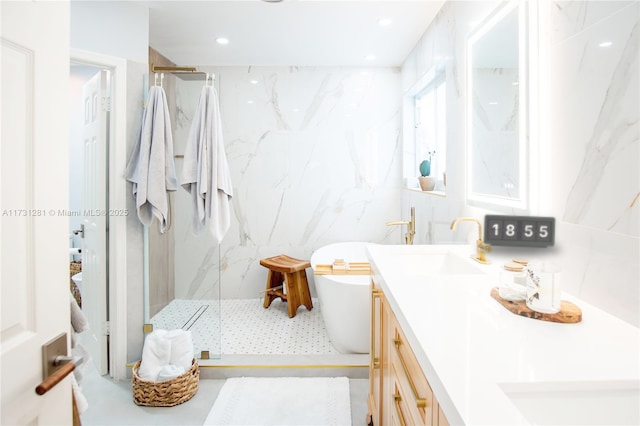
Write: 18 h 55 min
